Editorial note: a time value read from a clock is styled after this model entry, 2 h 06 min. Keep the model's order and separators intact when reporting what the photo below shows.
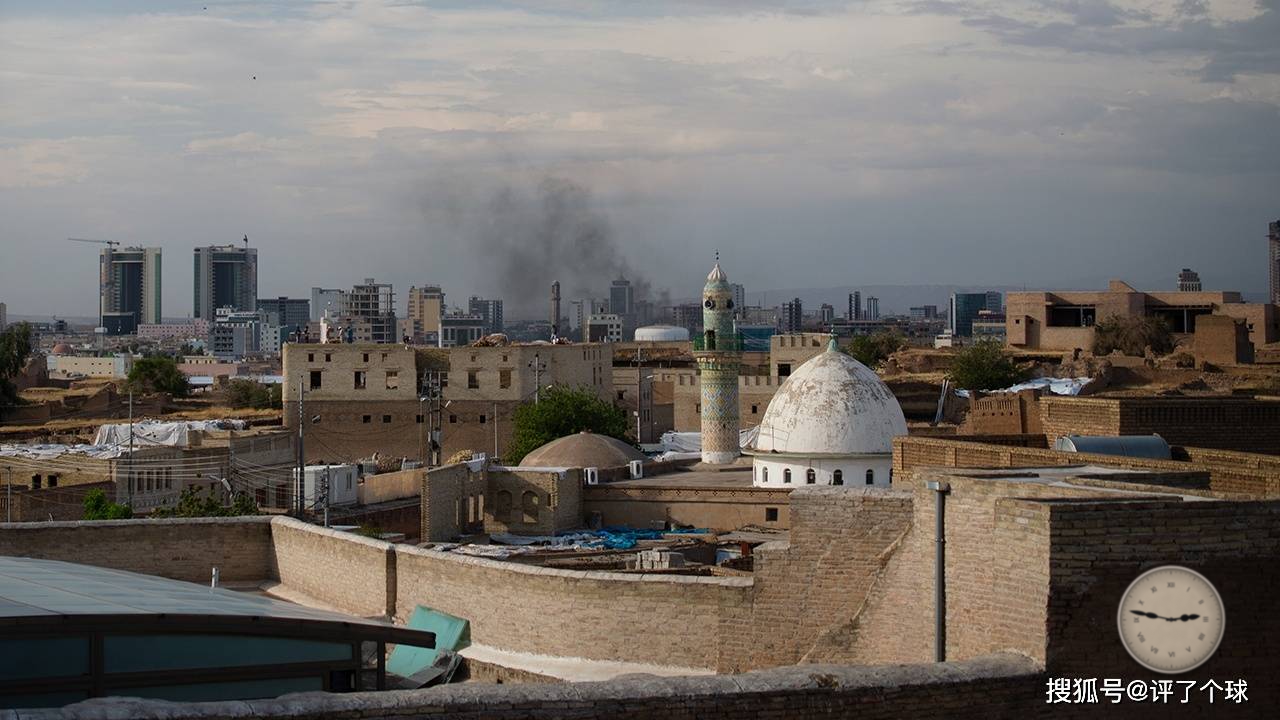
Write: 2 h 47 min
